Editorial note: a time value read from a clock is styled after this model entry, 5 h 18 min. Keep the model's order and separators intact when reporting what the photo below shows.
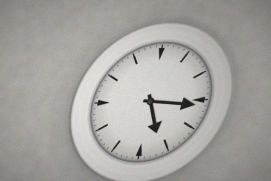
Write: 5 h 16 min
